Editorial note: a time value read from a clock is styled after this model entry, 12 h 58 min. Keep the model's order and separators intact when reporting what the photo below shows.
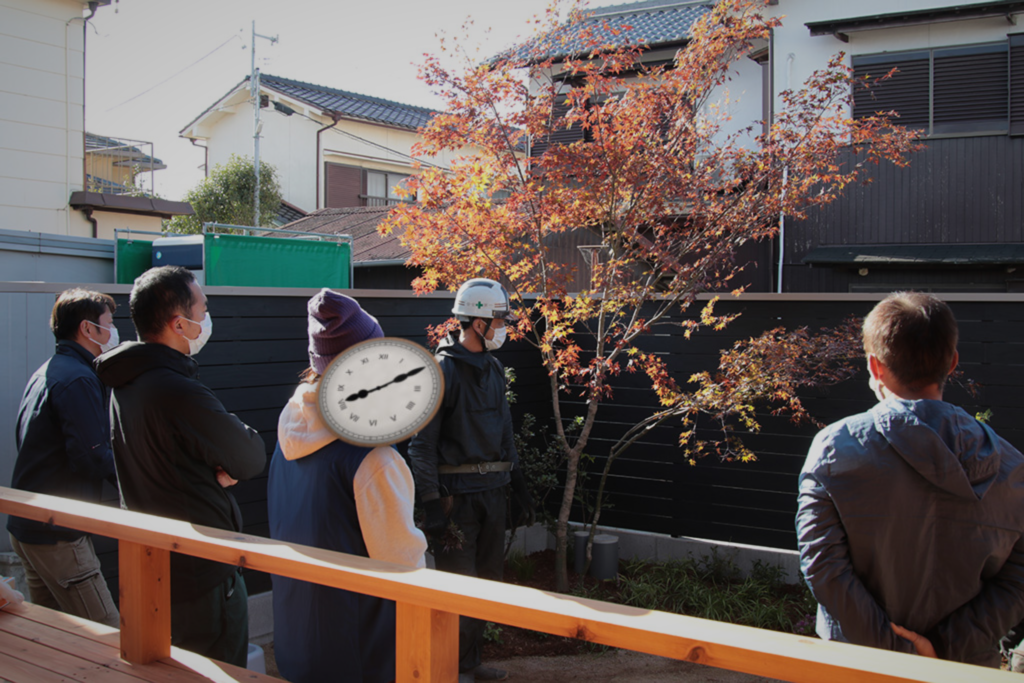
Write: 8 h 10 min
